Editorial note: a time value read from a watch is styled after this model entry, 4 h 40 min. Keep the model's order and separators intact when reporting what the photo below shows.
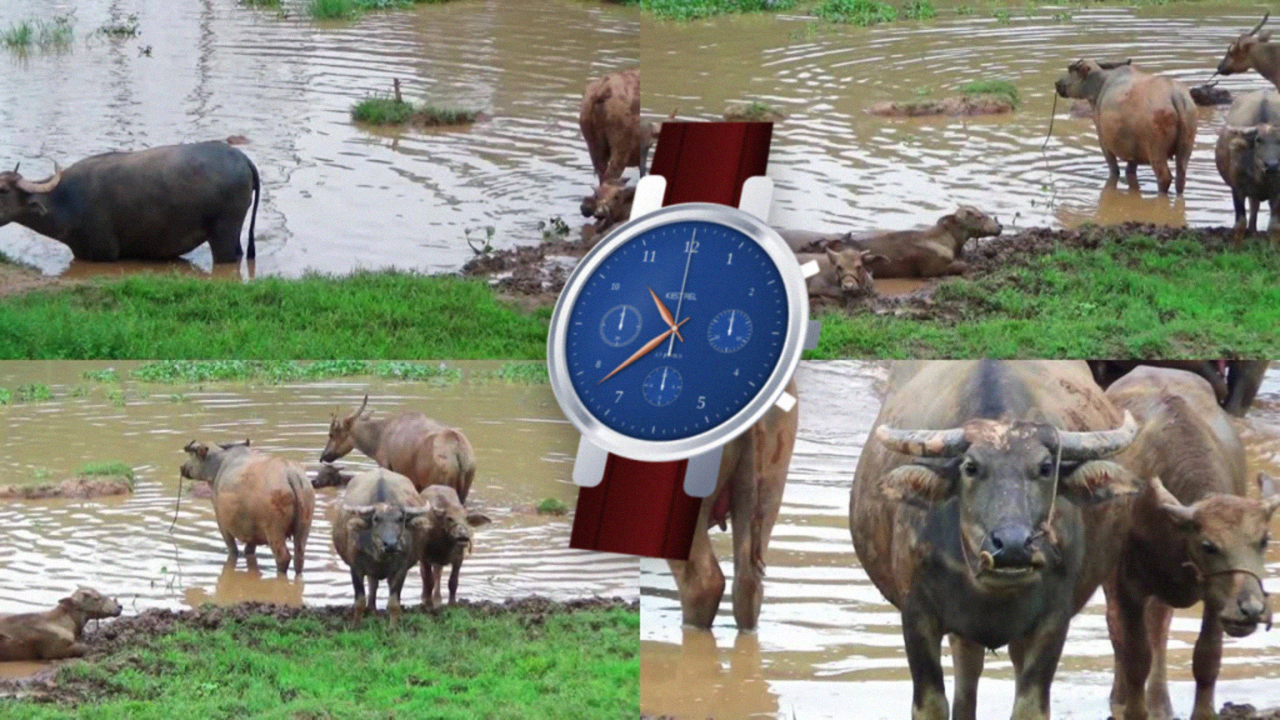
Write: 10 h 38 min
